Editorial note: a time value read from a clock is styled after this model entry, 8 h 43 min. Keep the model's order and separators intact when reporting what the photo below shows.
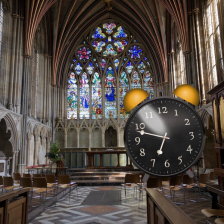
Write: 6 h 48 min
